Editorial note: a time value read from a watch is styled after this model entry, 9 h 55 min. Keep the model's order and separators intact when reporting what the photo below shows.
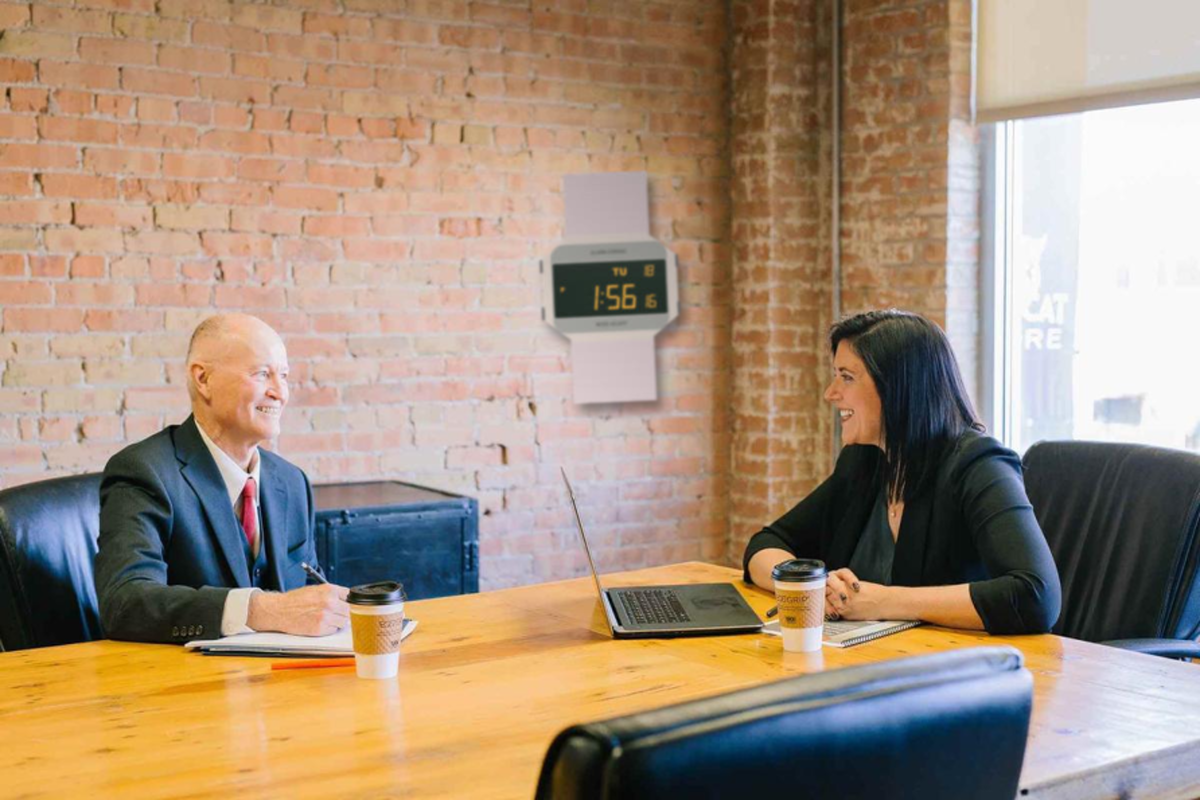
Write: 1 h 56 min
